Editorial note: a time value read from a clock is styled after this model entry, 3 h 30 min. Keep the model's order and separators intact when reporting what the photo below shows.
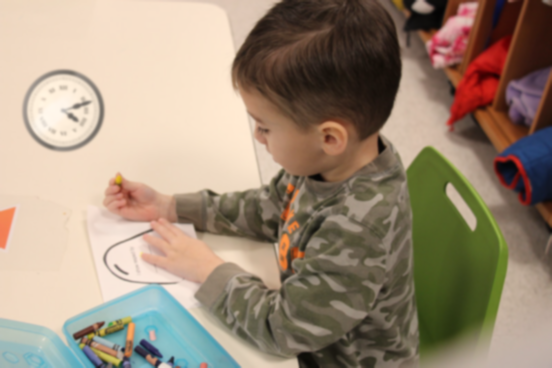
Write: 4 h 12 min
